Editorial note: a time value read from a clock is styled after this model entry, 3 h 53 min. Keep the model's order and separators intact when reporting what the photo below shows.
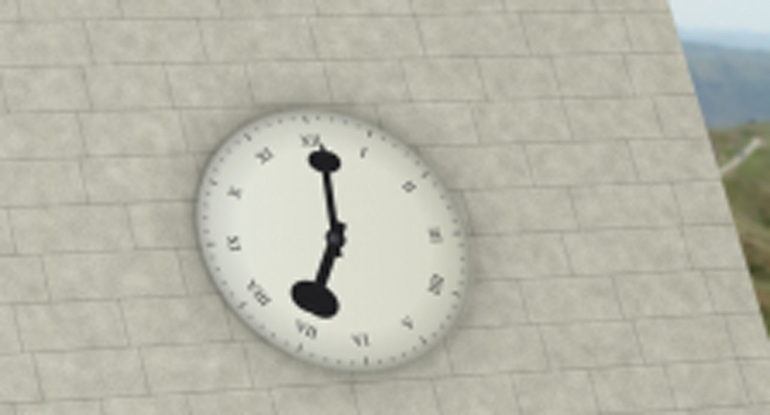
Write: 7 h 01 min
